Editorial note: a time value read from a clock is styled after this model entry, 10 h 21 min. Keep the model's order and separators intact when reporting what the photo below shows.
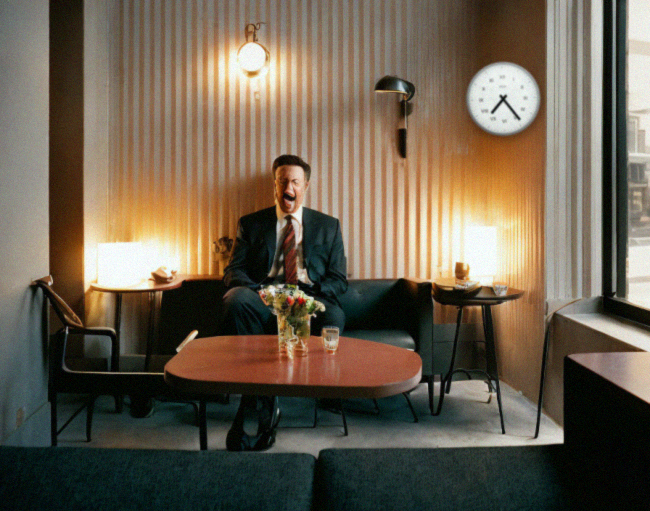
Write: 7 h 24 min
